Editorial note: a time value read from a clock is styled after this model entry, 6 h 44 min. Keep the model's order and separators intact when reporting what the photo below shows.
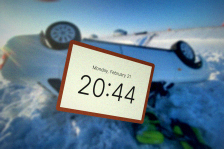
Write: 20 h 44 min
